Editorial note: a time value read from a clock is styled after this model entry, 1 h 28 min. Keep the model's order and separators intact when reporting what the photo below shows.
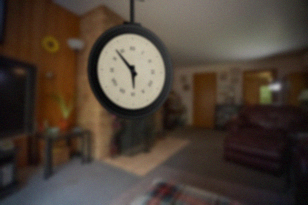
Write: 5 h 53 min
